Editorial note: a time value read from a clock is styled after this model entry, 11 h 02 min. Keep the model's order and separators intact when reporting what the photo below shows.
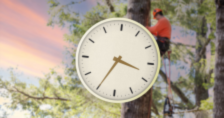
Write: 3 h 35 min
